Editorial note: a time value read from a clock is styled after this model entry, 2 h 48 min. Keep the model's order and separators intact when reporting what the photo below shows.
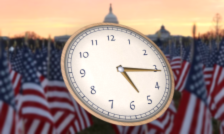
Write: 5 h 16 min
